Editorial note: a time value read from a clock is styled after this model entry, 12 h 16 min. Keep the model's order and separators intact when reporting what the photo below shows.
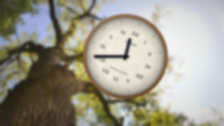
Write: 11 h 41 min
